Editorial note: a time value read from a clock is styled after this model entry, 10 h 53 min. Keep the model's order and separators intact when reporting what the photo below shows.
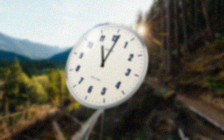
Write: 11 h 01 min
